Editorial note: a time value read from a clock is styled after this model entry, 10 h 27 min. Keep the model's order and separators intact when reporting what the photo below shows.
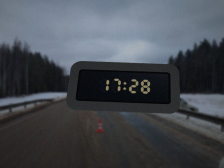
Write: 17 h 28 min
